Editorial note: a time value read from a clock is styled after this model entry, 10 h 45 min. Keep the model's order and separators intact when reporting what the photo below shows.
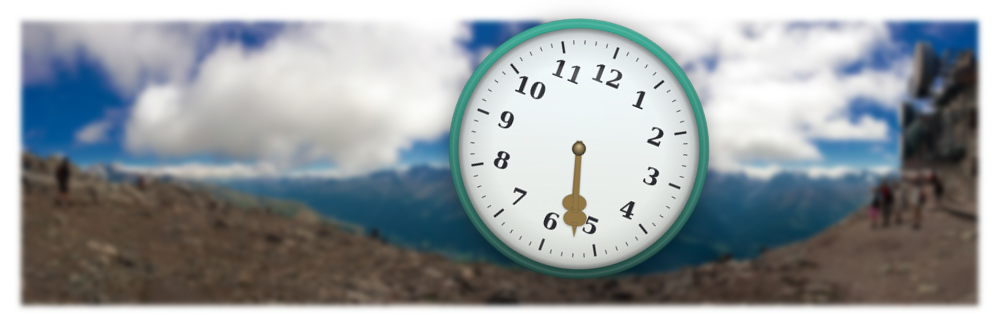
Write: 5 h 27 min
